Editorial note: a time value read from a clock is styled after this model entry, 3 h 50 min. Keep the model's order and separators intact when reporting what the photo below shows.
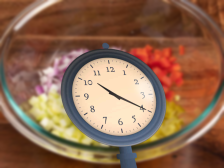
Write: 10 h 20 min
